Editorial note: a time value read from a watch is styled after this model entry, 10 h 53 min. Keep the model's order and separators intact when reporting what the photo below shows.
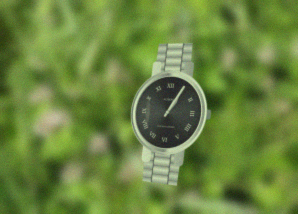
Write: 1 h 05 min
